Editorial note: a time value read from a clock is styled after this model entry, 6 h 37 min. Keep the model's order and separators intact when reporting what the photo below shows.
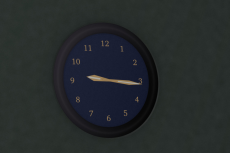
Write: 9 h 16 min
